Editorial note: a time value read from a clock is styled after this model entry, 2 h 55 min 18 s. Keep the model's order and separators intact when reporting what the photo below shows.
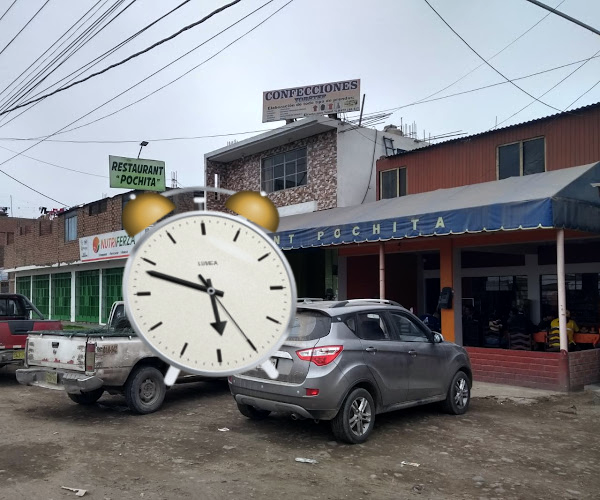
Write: 5 h 48 min 25 s
